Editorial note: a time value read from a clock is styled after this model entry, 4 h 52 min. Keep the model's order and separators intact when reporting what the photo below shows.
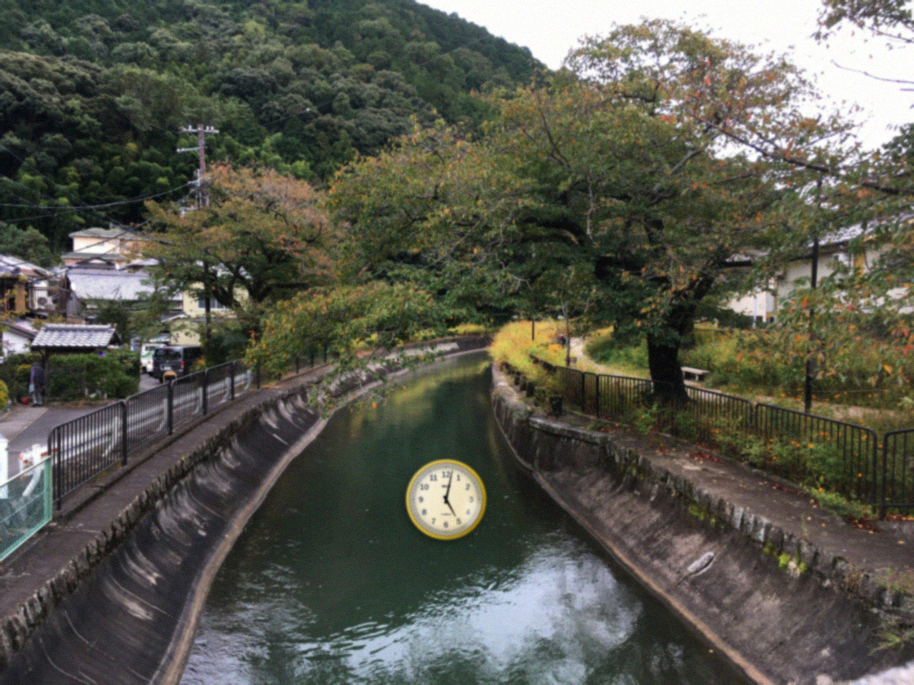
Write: 5 h 02 min
